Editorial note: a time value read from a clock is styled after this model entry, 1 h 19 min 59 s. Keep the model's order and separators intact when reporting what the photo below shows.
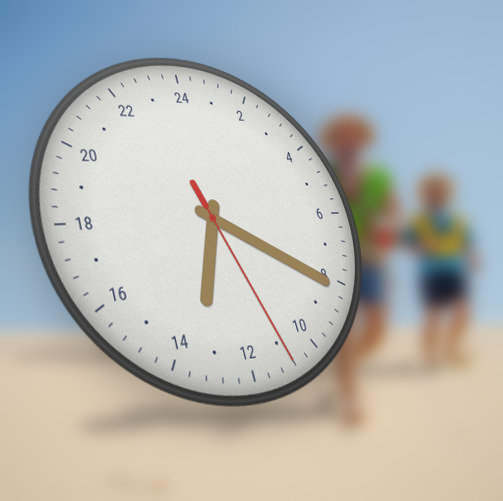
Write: 13 h 20 min 27 s
